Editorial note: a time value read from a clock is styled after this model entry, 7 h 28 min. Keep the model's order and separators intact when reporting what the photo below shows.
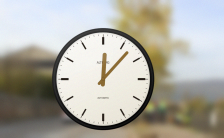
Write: 12 h 07 min
